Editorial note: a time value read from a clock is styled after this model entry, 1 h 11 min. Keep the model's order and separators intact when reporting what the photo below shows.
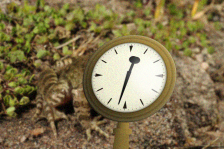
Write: 12 h 32 min
